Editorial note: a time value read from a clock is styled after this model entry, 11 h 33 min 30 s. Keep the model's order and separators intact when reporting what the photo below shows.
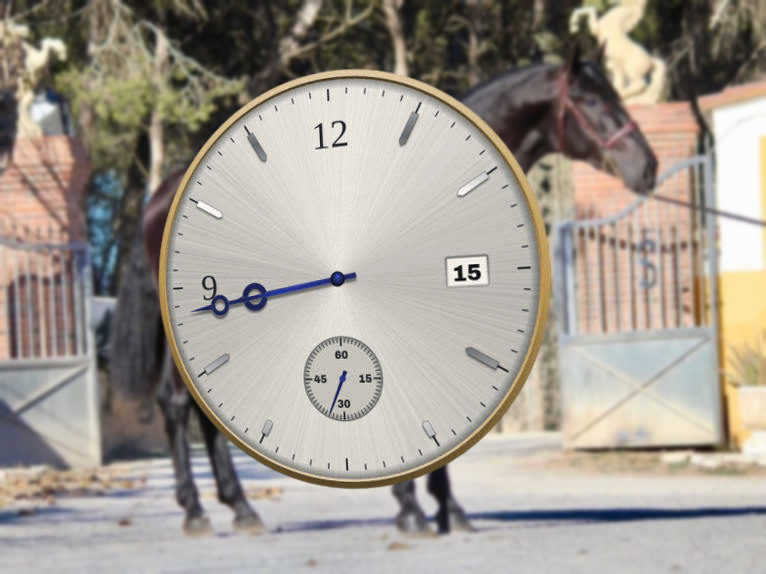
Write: 8 h 43 min 34 s
